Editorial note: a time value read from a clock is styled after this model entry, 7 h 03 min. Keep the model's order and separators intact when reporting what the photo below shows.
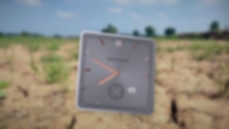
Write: 7 h 49 min
